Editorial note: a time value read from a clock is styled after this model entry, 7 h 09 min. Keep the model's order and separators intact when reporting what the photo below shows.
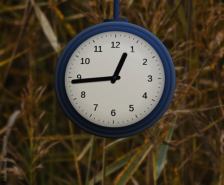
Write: 12 h 44 min
